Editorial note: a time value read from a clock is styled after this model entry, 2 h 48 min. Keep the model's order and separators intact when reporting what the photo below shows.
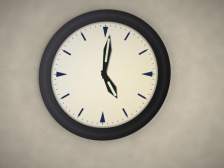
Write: 5 h 01 min
